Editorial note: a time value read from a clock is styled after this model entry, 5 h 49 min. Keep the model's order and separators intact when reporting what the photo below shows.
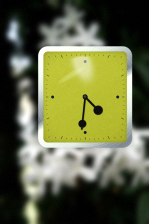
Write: 4 h 31 min
